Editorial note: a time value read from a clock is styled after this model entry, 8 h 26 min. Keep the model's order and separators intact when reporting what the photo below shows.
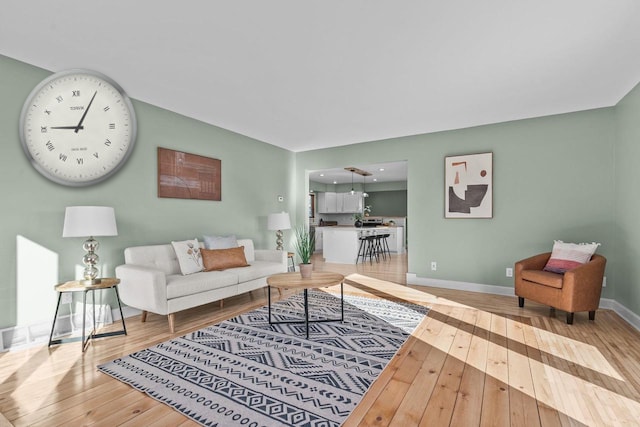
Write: 9 h 05 min
